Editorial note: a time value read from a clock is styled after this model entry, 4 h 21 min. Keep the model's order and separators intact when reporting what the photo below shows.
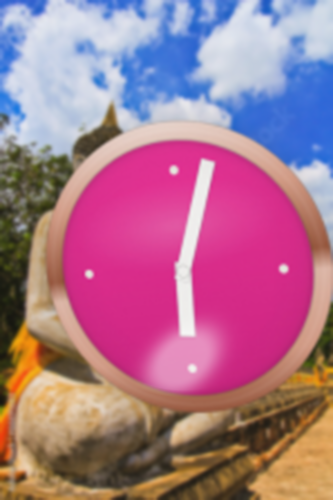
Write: 6 h 03 min
